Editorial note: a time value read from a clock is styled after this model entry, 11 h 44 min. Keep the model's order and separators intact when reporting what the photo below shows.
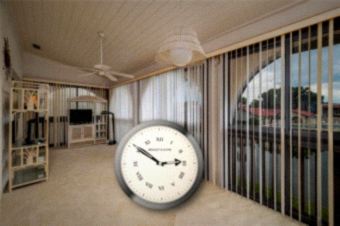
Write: 2 h 51 min
